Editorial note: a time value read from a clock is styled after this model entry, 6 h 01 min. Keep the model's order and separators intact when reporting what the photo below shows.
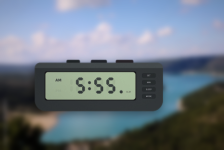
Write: 5 h 55 min
